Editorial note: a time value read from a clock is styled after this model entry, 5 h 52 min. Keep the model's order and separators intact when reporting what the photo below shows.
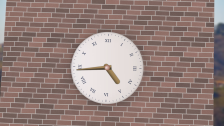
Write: 4 h 44 min
